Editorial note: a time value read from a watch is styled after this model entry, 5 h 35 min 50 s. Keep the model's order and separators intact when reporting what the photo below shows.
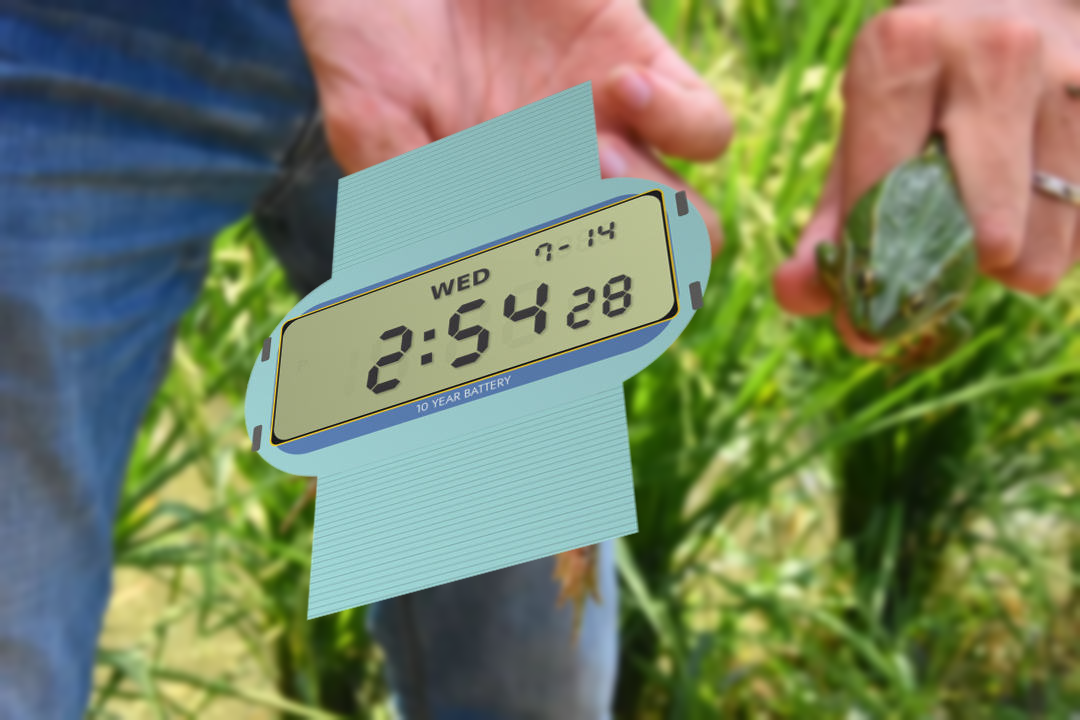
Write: 2 h 54 min 28 s
